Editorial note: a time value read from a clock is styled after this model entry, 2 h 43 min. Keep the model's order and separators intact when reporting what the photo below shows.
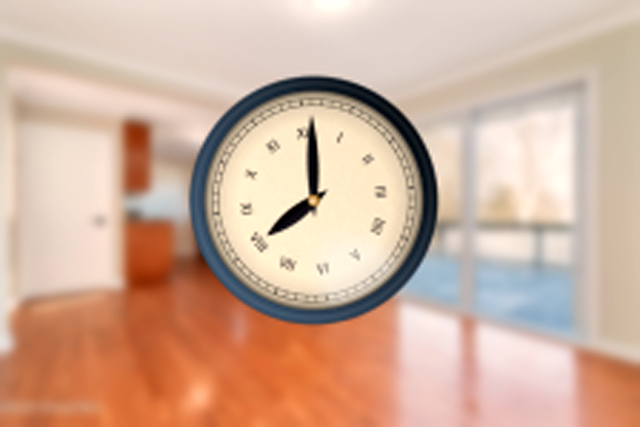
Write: 8 h 01 min
